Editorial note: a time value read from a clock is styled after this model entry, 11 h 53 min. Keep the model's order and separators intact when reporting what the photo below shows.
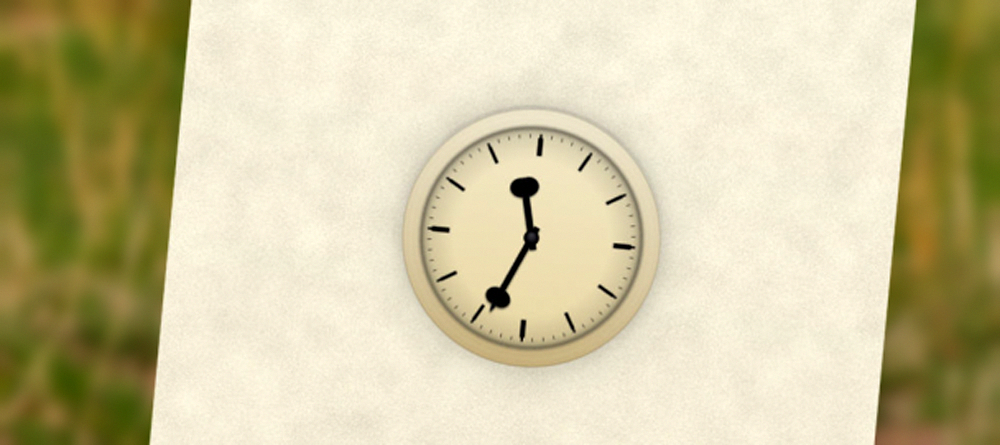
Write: 11 h 34 min
